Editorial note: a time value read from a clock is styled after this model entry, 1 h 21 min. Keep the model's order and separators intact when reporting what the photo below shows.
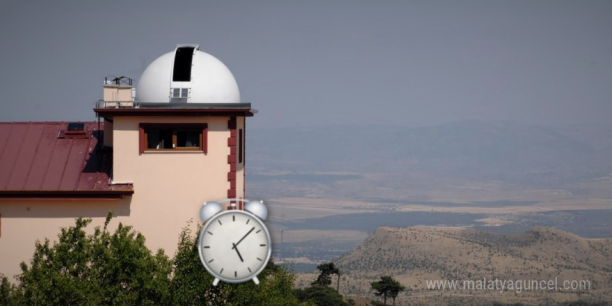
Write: 5 h 08 min
